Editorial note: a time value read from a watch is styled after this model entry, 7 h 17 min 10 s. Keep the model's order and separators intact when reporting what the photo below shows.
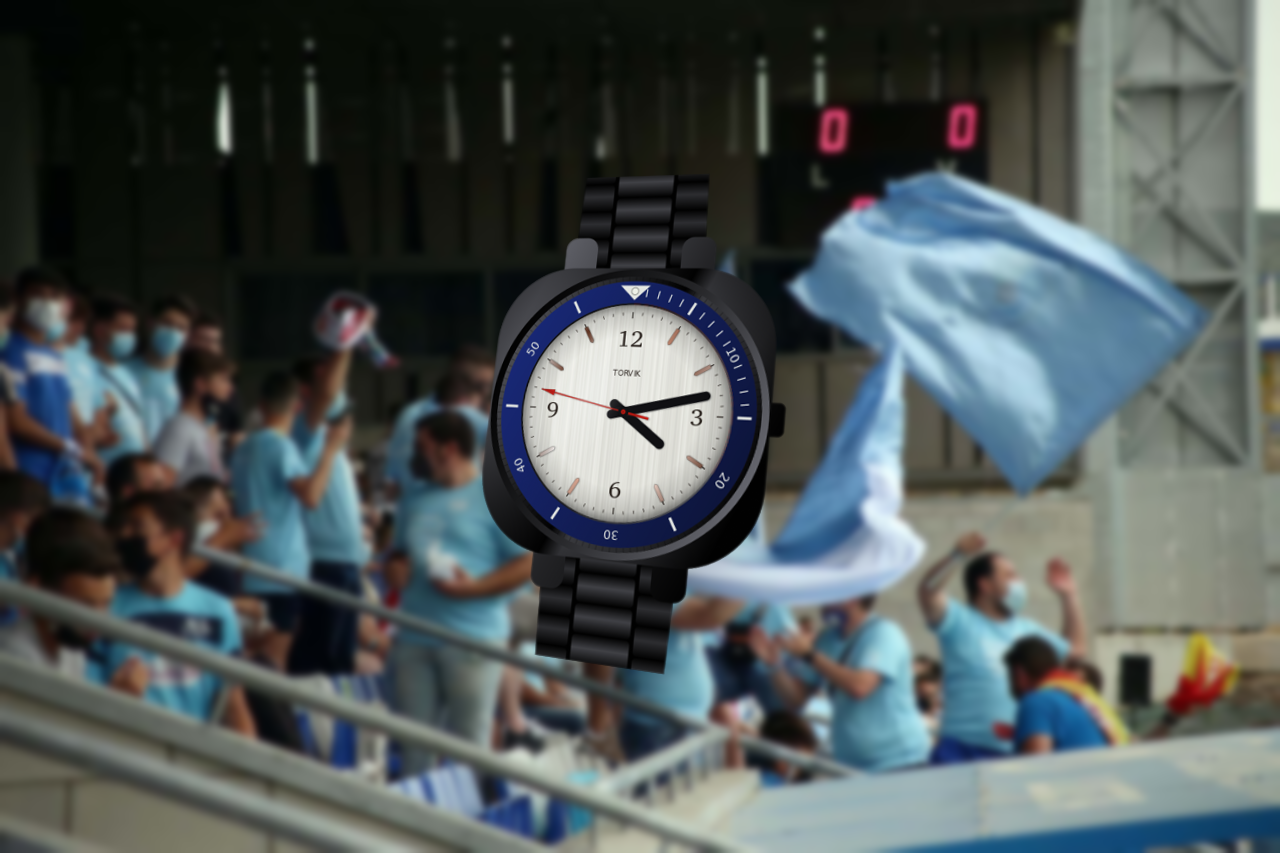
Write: 4 h 12 min 47 s
